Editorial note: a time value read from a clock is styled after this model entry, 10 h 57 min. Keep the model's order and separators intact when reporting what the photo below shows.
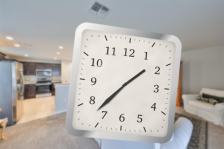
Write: 1 h 37 min
